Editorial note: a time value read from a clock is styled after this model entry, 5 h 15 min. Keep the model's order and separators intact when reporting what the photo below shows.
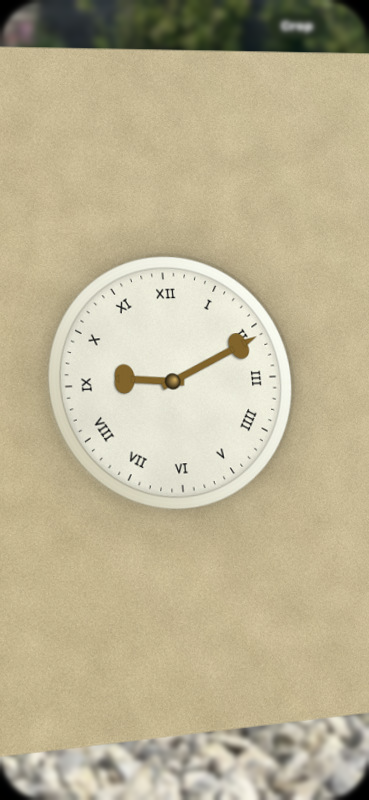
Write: 9 h 11 min
